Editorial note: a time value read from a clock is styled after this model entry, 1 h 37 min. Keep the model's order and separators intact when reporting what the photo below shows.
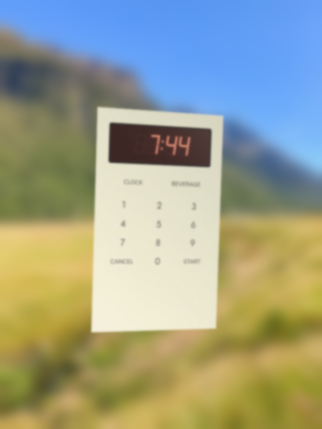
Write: 7 h 44 min
